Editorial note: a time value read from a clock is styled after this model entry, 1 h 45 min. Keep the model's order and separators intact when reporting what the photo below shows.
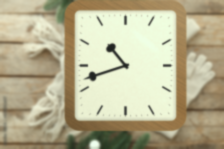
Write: 10 h 42 min
